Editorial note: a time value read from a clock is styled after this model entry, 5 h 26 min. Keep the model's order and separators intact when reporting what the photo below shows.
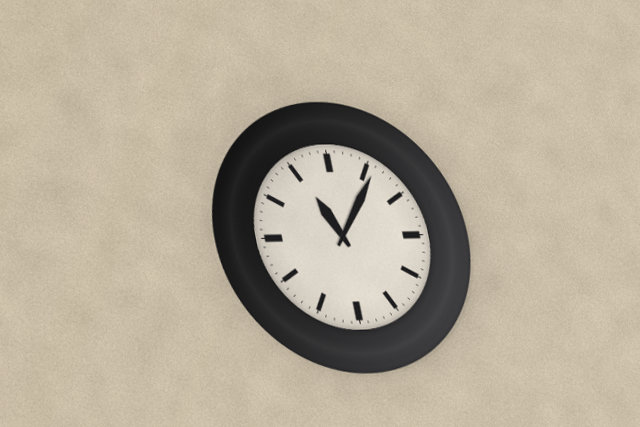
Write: 11 h 06 min
